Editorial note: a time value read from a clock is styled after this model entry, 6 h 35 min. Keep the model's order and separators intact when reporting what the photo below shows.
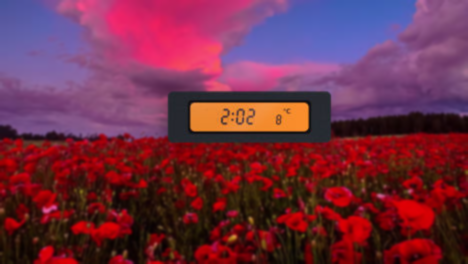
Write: 2 h 02 min
